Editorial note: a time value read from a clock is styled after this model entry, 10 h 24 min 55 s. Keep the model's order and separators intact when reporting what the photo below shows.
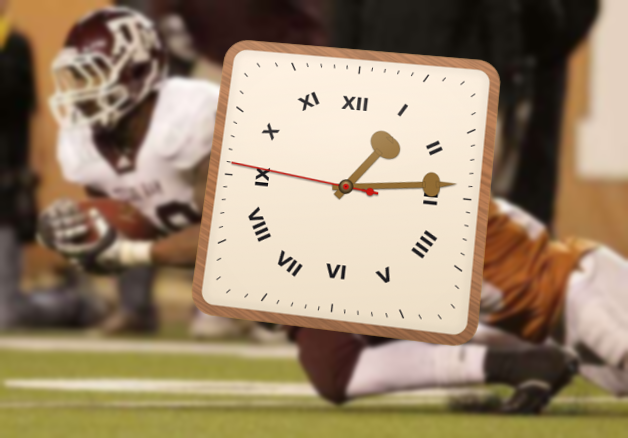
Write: 1 h 13 min 46 s
